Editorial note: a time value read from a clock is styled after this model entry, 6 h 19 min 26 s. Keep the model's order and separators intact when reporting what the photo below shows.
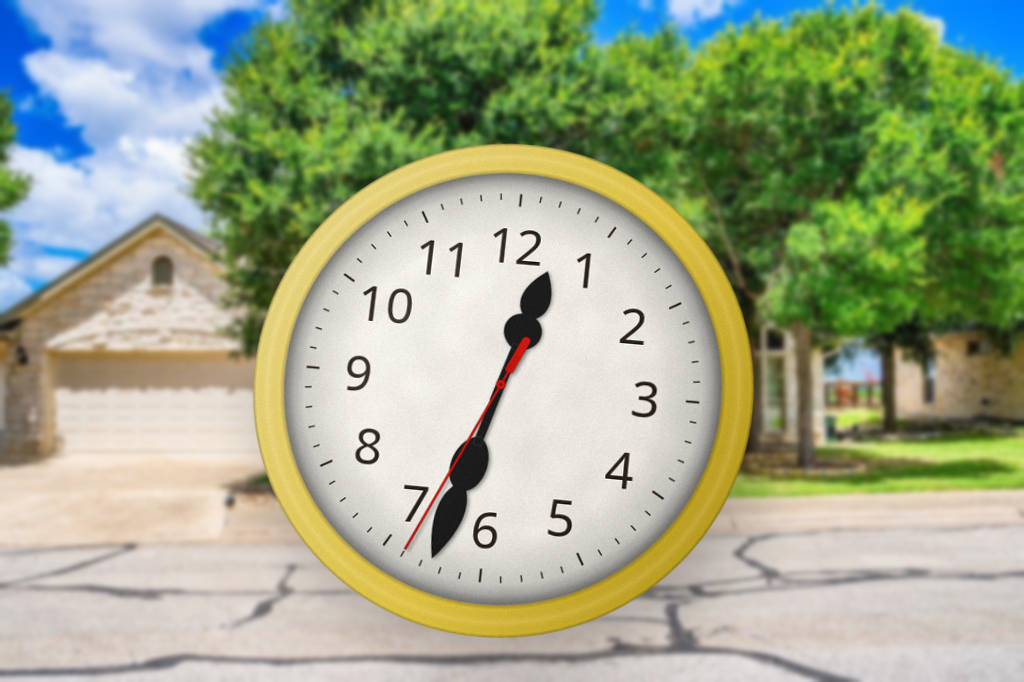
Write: 12 h 32 min 34 s
